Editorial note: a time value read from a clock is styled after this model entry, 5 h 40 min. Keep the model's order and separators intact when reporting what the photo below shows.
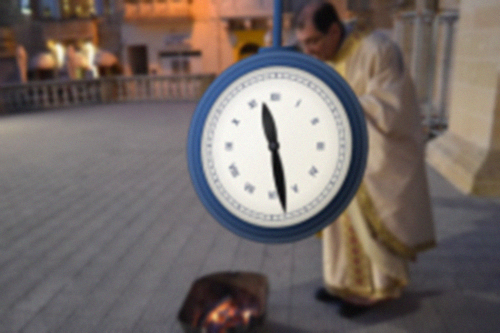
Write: 11 h 28 min
